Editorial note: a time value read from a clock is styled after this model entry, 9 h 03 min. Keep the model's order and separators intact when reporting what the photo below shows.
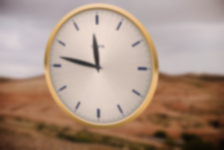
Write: 11 h 47 min
